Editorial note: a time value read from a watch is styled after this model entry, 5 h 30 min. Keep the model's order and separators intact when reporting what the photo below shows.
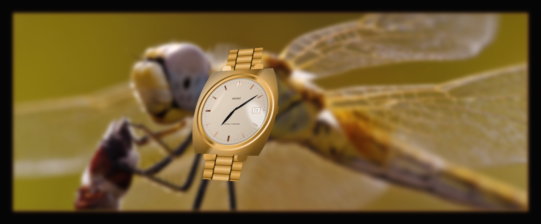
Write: 7 h 09 min
